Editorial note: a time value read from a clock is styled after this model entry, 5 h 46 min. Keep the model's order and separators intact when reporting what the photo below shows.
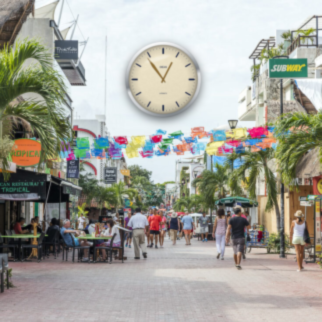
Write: 12 h 54 min
